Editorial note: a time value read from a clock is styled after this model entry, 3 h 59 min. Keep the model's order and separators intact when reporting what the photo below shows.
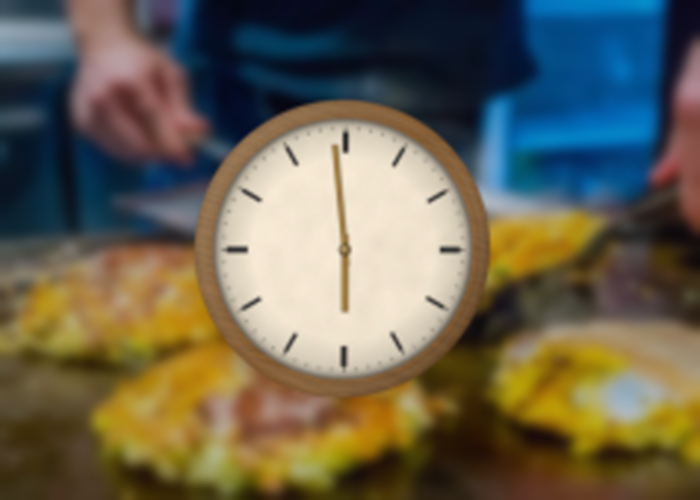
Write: 5 h 59 min
